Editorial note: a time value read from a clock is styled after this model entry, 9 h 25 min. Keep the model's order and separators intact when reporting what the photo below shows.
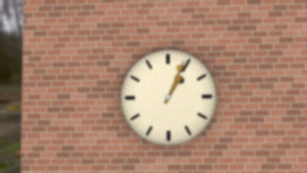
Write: 1 h 04 min
